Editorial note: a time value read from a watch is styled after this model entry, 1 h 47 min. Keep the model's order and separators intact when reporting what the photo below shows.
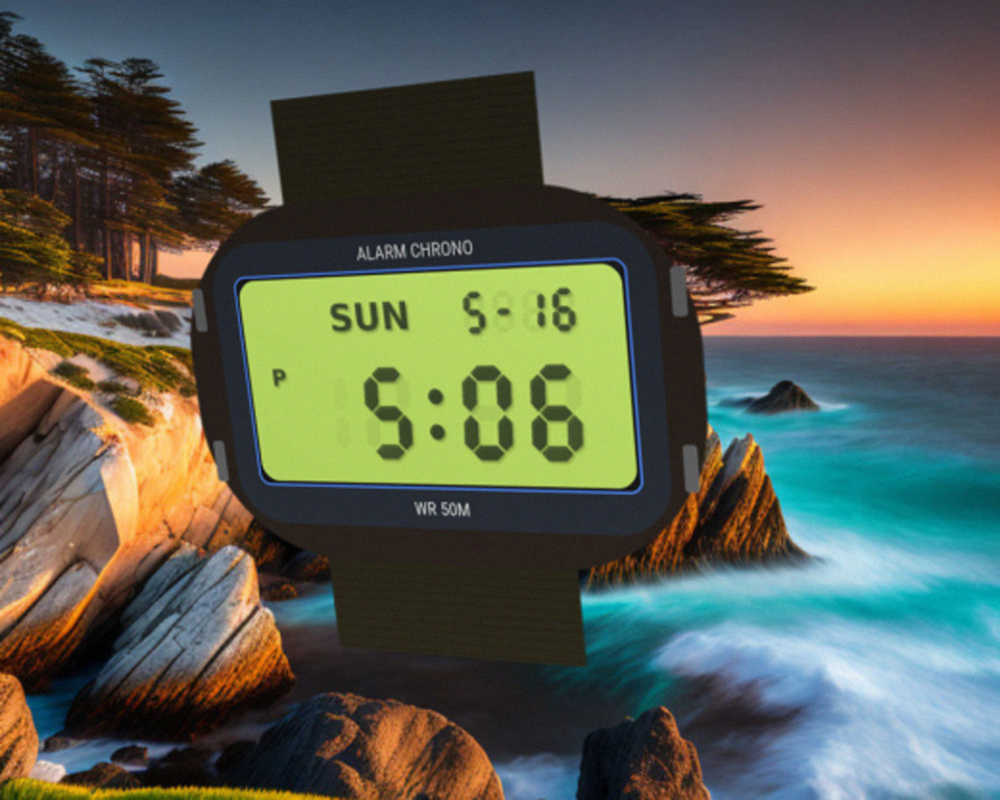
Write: 5 h 06 min
